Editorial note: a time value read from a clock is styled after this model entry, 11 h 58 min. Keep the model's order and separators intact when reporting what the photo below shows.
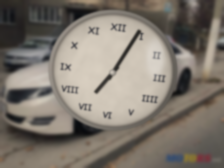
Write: 7 h 04 min
